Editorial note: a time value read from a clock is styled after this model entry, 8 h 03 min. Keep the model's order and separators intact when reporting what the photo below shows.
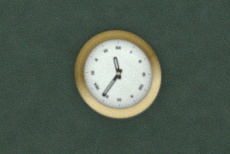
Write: 11 h 36 min
